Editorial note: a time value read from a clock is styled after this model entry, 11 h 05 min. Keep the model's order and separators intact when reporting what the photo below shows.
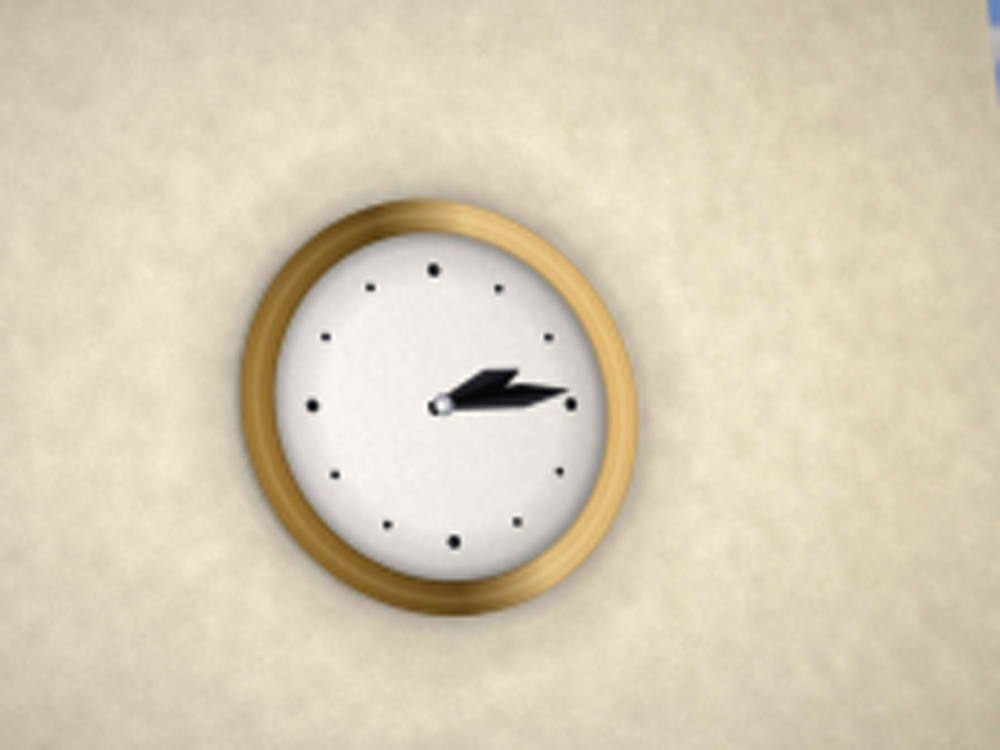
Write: 2 h 14 min
